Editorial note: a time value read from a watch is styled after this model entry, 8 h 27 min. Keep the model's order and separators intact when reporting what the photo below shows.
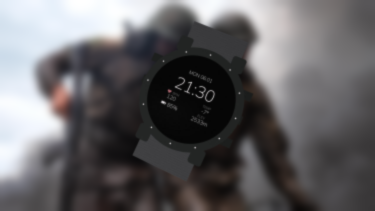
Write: 21 h 30 min
